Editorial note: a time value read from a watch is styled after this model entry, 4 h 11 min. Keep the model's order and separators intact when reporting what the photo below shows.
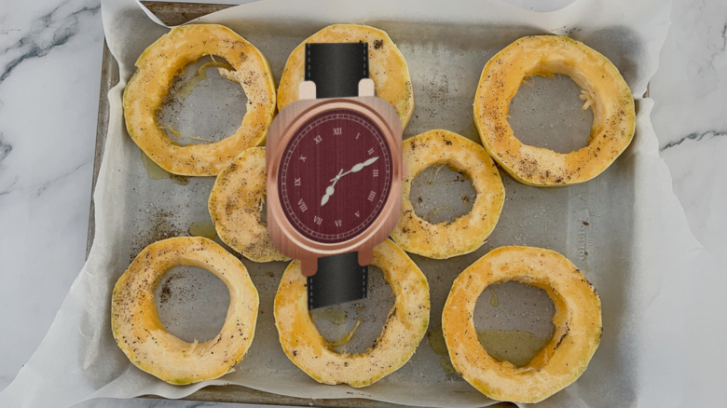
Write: 7 h 12 min
